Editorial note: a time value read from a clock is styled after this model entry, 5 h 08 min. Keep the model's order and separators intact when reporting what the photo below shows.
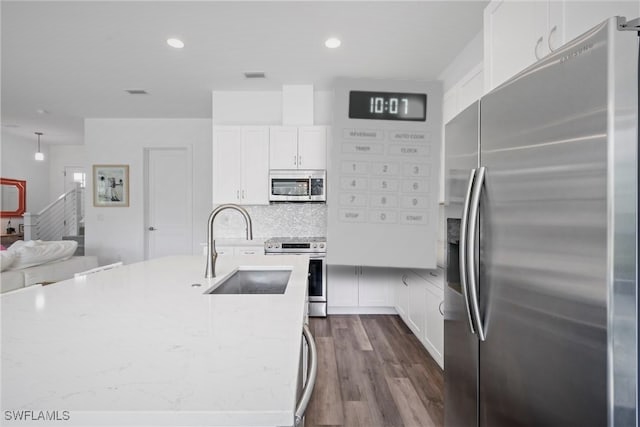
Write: 10 h 07 min
